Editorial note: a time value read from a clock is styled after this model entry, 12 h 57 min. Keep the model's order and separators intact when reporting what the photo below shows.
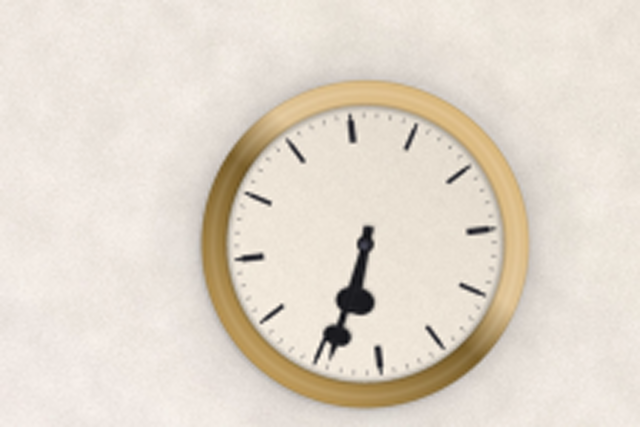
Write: 6 h 34 min
